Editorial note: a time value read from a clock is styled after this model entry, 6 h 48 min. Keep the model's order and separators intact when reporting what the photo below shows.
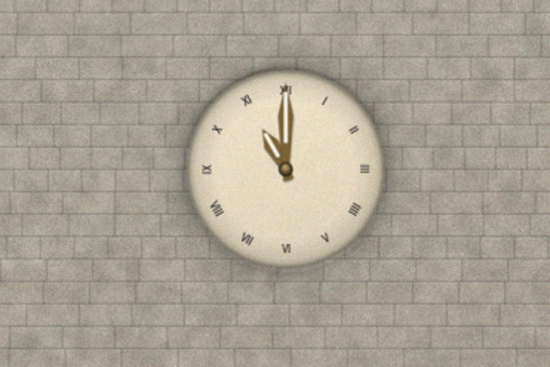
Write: 11 h 00 min
